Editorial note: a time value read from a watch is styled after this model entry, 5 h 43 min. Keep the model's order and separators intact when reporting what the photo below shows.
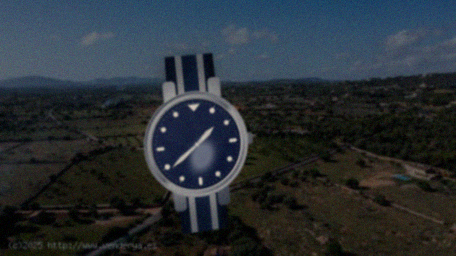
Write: 1 h 39 min
